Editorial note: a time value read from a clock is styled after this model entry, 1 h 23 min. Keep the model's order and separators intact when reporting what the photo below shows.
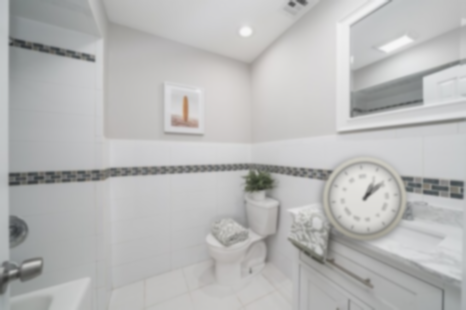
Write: 1 h 09 min
